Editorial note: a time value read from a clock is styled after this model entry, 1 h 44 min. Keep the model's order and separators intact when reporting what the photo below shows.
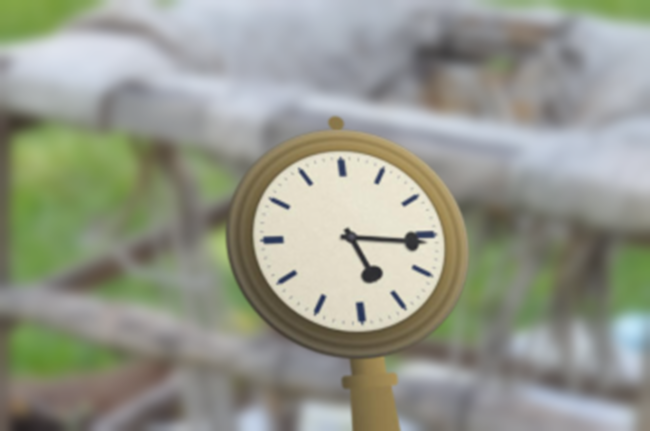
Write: 5 h 16 min
